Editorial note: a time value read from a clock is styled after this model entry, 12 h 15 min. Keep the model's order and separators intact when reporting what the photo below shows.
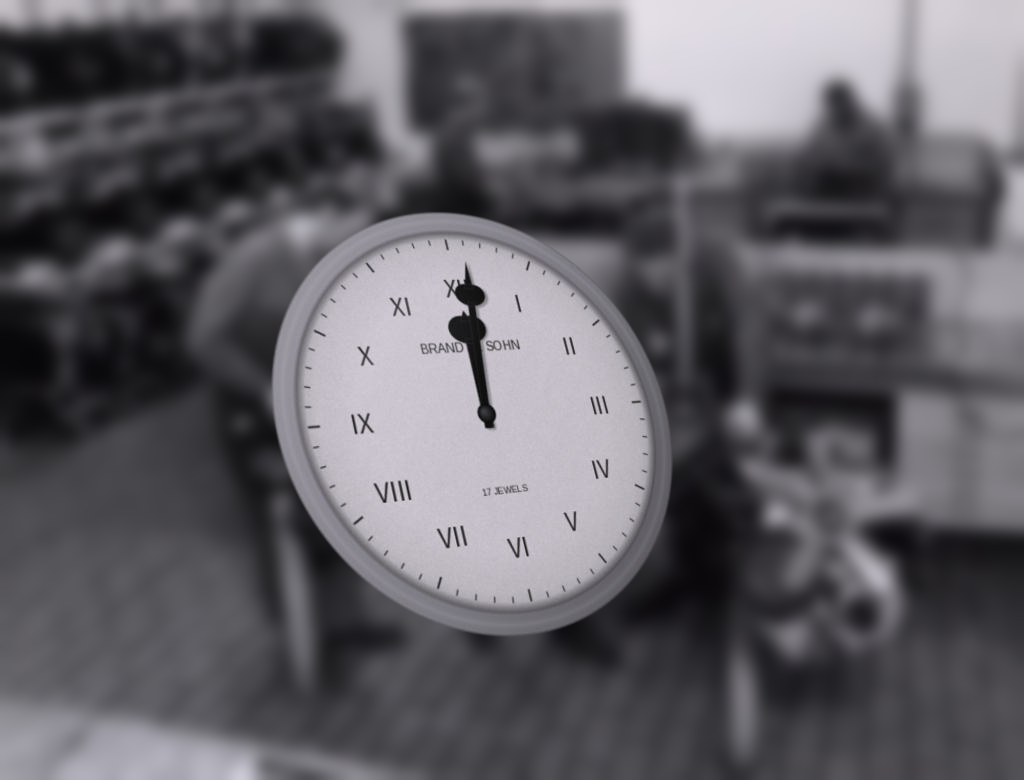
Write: 12 h 01 min
